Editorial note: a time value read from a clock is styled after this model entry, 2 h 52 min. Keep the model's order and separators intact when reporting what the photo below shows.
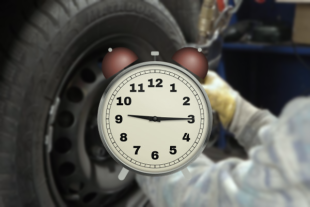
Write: 9 h 15 min
